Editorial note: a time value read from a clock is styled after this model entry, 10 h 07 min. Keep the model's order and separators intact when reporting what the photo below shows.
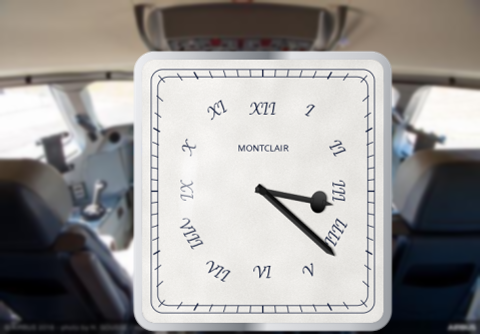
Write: 3 h 22 min
